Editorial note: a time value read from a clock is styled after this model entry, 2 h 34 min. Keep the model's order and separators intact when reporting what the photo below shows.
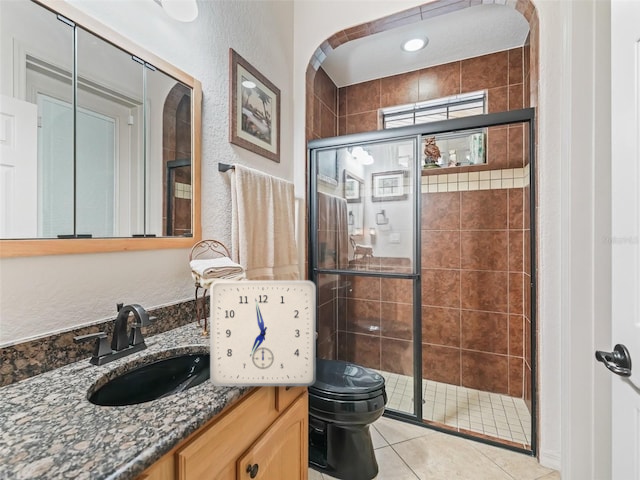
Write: 6 h 58 min
